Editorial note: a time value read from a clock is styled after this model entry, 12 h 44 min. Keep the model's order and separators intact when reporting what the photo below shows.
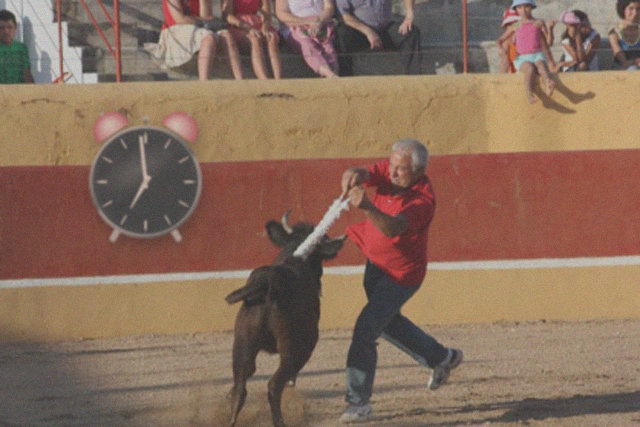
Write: 6 h 59 min
